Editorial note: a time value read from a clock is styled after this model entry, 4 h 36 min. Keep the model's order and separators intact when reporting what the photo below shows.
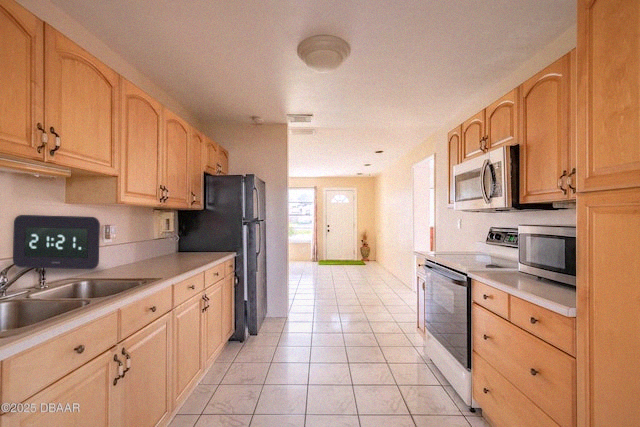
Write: 21 h 21 min
